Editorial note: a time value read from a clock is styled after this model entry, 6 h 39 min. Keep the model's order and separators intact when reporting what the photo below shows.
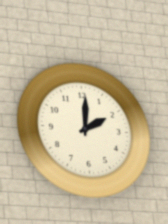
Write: 2 h 01 min
